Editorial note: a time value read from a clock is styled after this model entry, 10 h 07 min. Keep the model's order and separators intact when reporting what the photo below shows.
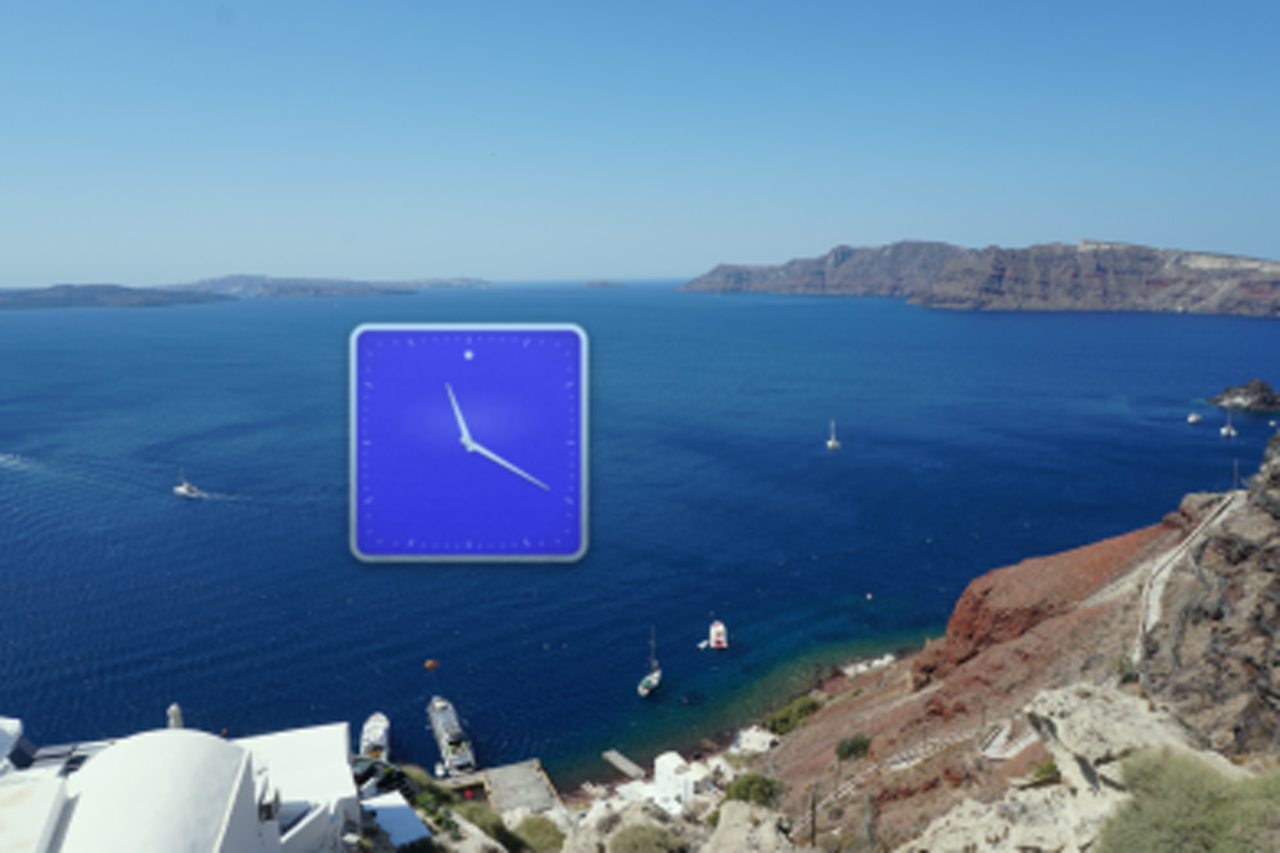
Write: 11 h 20 min
